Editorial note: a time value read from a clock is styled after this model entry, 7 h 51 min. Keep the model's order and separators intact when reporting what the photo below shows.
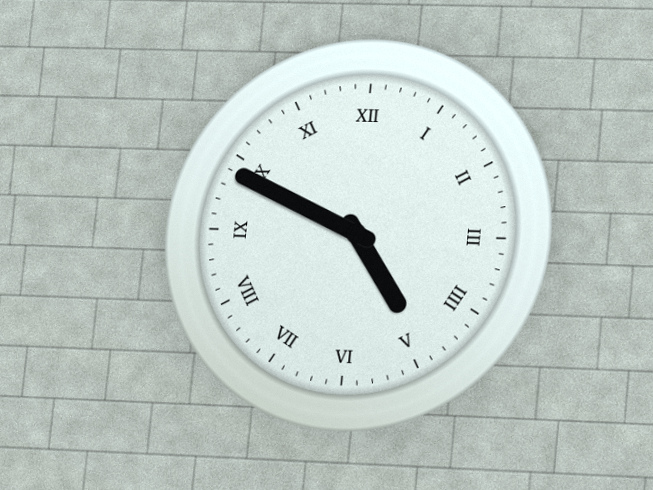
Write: 4 h 49 min
